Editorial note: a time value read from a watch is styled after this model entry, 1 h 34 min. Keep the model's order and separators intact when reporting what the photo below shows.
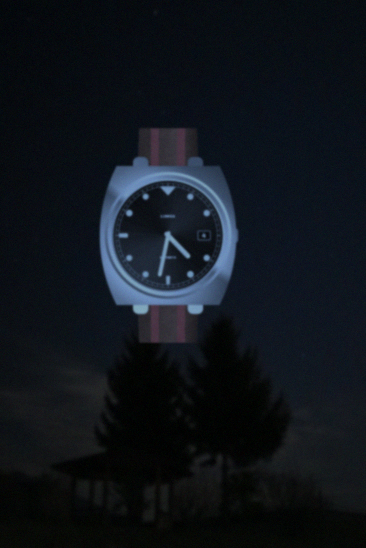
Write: 4 h 32 min
